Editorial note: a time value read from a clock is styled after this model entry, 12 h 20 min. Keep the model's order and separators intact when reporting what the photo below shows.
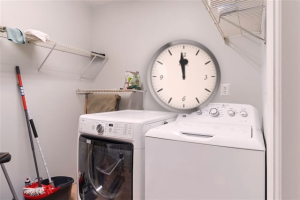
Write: 11 h 59 min
